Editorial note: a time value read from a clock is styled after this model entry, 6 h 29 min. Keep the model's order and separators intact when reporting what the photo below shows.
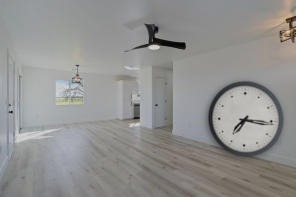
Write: 7 h 16 min
